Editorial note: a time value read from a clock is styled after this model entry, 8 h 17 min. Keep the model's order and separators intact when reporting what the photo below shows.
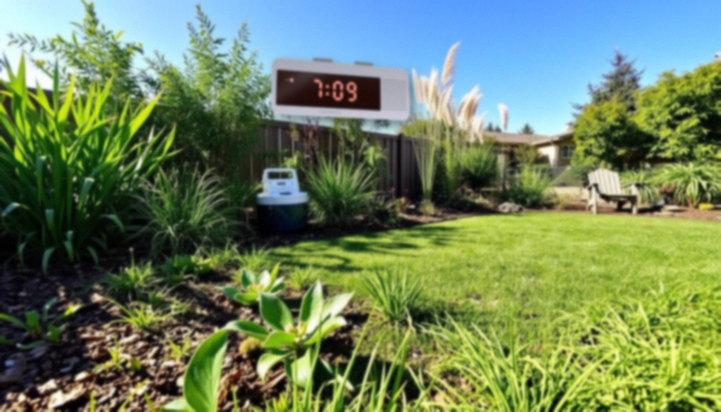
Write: 7 h 09 min
